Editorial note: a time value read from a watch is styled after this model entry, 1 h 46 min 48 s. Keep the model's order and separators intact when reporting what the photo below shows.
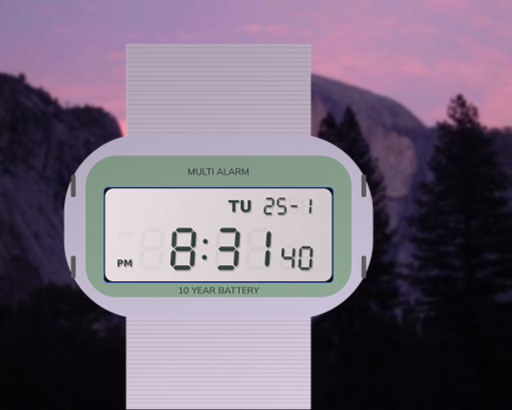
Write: 8 h 31 min 40 s
